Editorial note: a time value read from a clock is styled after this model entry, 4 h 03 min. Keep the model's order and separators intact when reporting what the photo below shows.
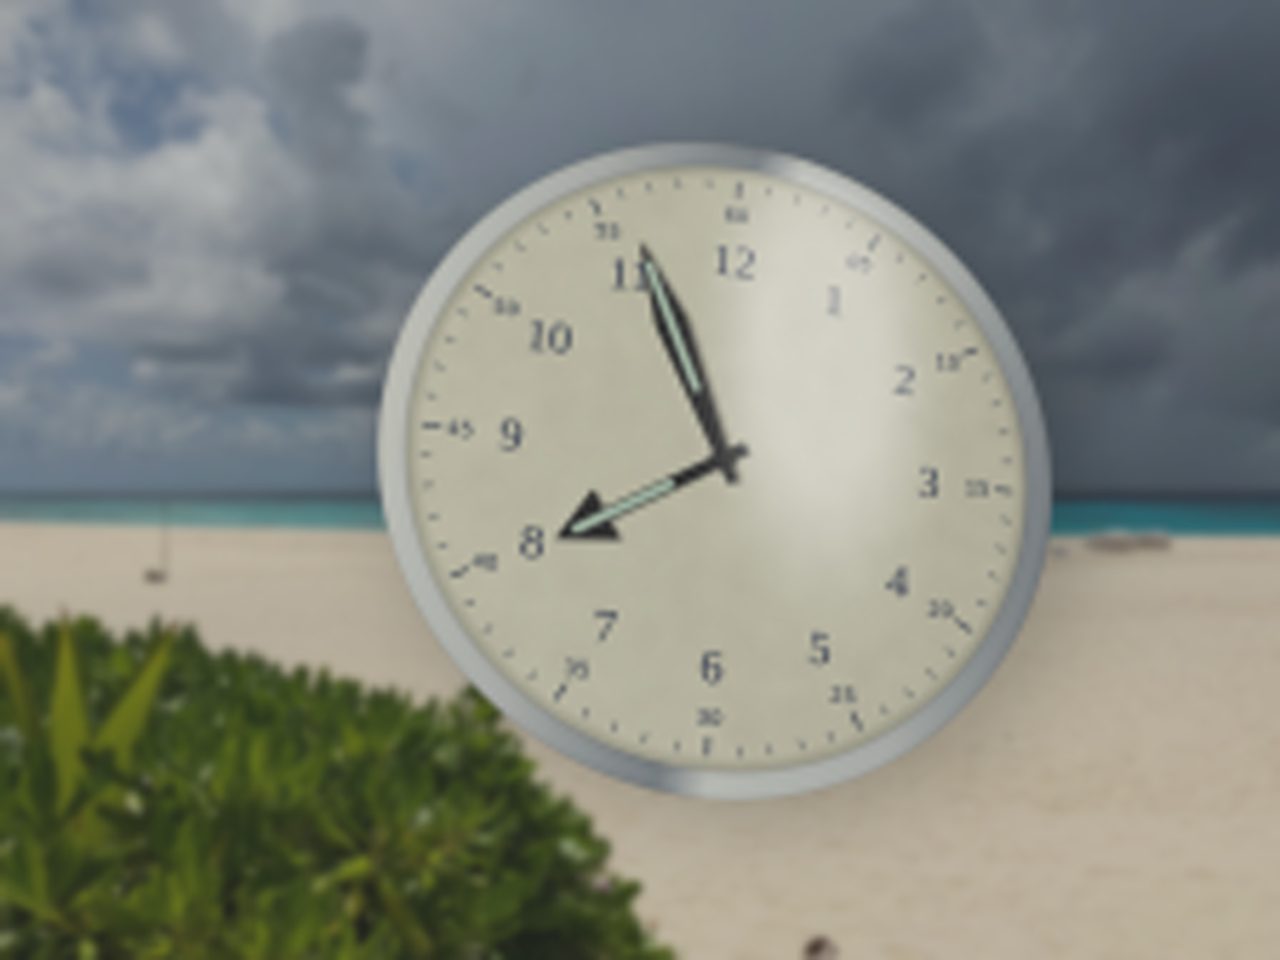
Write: 7 h 56 min
